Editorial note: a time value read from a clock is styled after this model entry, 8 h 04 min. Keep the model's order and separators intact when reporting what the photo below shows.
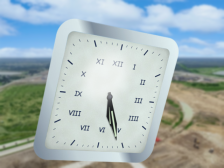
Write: 5 h 26 min
